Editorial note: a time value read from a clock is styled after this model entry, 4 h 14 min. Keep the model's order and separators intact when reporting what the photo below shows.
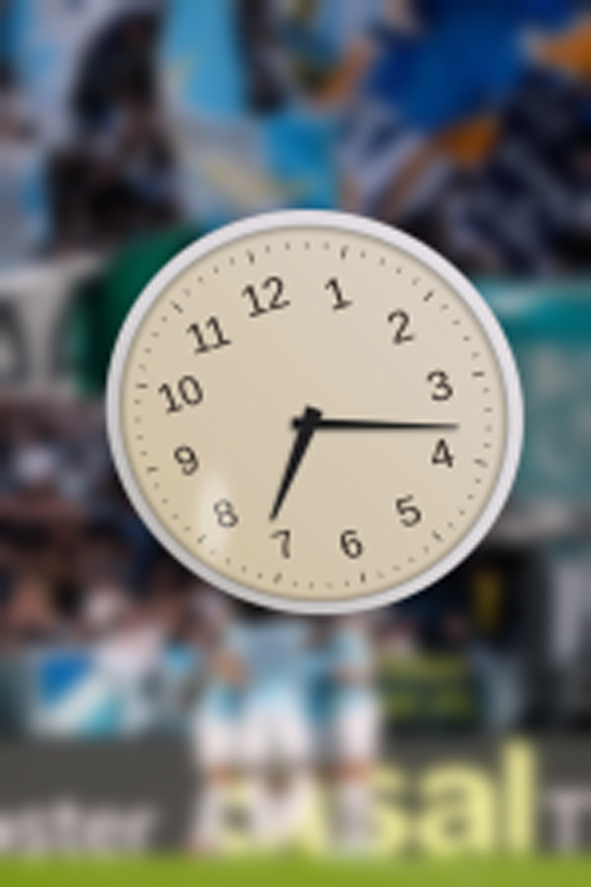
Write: 7 h 18 min
